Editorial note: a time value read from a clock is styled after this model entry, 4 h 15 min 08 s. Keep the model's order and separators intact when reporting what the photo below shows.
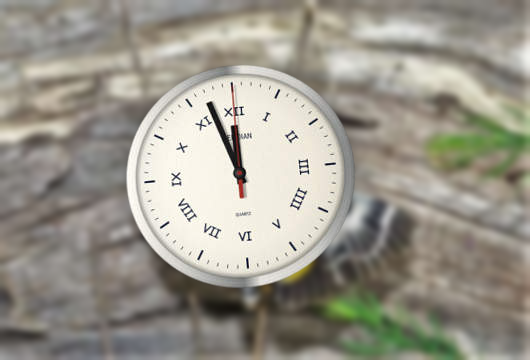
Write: 11 h 57 min 00 s
